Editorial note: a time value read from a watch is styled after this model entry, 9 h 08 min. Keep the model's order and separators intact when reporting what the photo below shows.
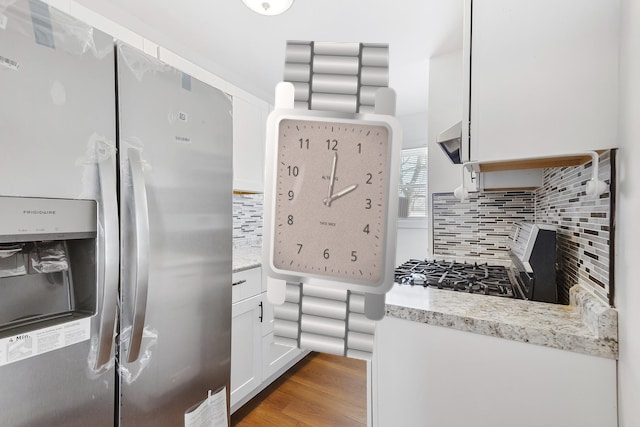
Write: 2 h 01 min
